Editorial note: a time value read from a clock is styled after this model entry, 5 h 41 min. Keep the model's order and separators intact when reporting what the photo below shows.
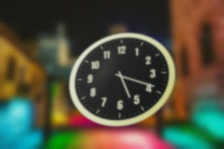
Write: 5 h 19 min
